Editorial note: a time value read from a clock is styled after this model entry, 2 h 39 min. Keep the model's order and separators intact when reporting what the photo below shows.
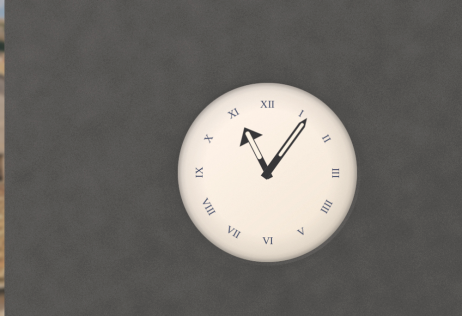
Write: 11 h 06 min
